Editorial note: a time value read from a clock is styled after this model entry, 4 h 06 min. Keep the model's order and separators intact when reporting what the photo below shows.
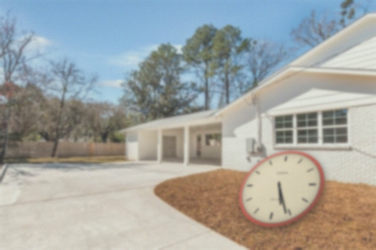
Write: 5 h 26 min
